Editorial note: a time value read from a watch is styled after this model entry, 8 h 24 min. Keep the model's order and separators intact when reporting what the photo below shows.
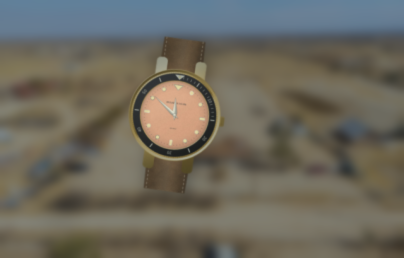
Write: 11 h 51 min
